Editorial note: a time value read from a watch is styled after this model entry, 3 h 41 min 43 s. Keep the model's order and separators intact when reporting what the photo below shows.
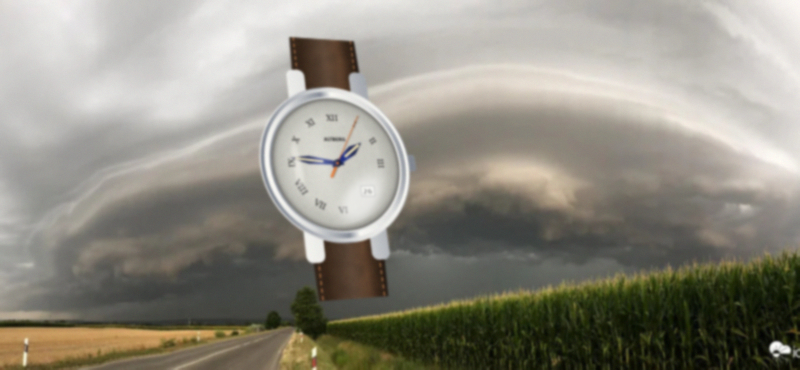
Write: 1 h 46 min 05 s
